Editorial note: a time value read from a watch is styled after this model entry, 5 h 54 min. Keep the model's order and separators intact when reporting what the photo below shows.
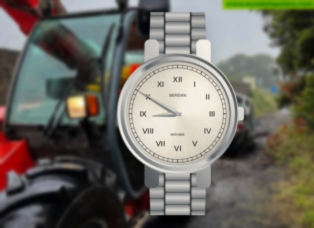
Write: 8 h 50 min
